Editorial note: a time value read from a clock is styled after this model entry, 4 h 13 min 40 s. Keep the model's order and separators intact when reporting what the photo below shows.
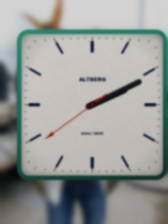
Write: 2 h 10 min 39 s
